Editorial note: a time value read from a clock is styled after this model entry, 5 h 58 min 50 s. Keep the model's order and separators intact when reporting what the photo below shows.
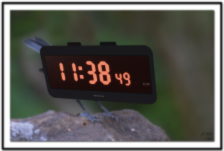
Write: 11 h 38 min 49 s
